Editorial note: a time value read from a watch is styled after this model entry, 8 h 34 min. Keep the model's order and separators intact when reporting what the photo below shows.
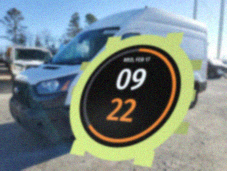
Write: 9 h 22 min
